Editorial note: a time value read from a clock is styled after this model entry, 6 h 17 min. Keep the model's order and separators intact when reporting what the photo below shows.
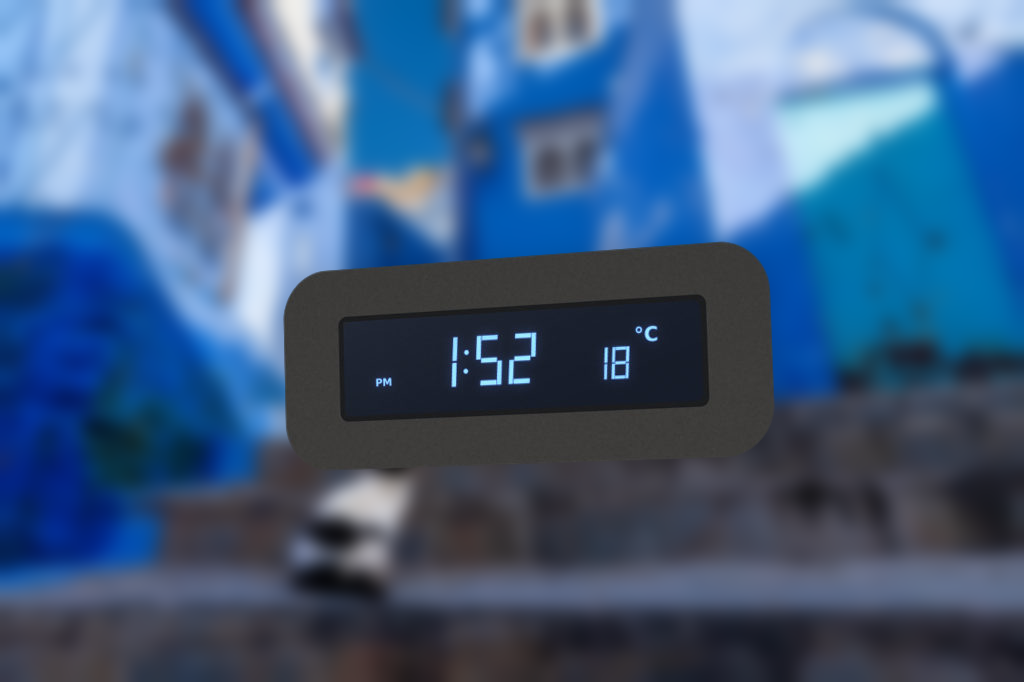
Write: 1 h 52 min
